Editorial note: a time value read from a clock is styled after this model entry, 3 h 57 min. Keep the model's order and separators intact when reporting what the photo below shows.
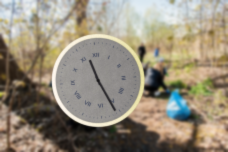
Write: 11 h 26 min
